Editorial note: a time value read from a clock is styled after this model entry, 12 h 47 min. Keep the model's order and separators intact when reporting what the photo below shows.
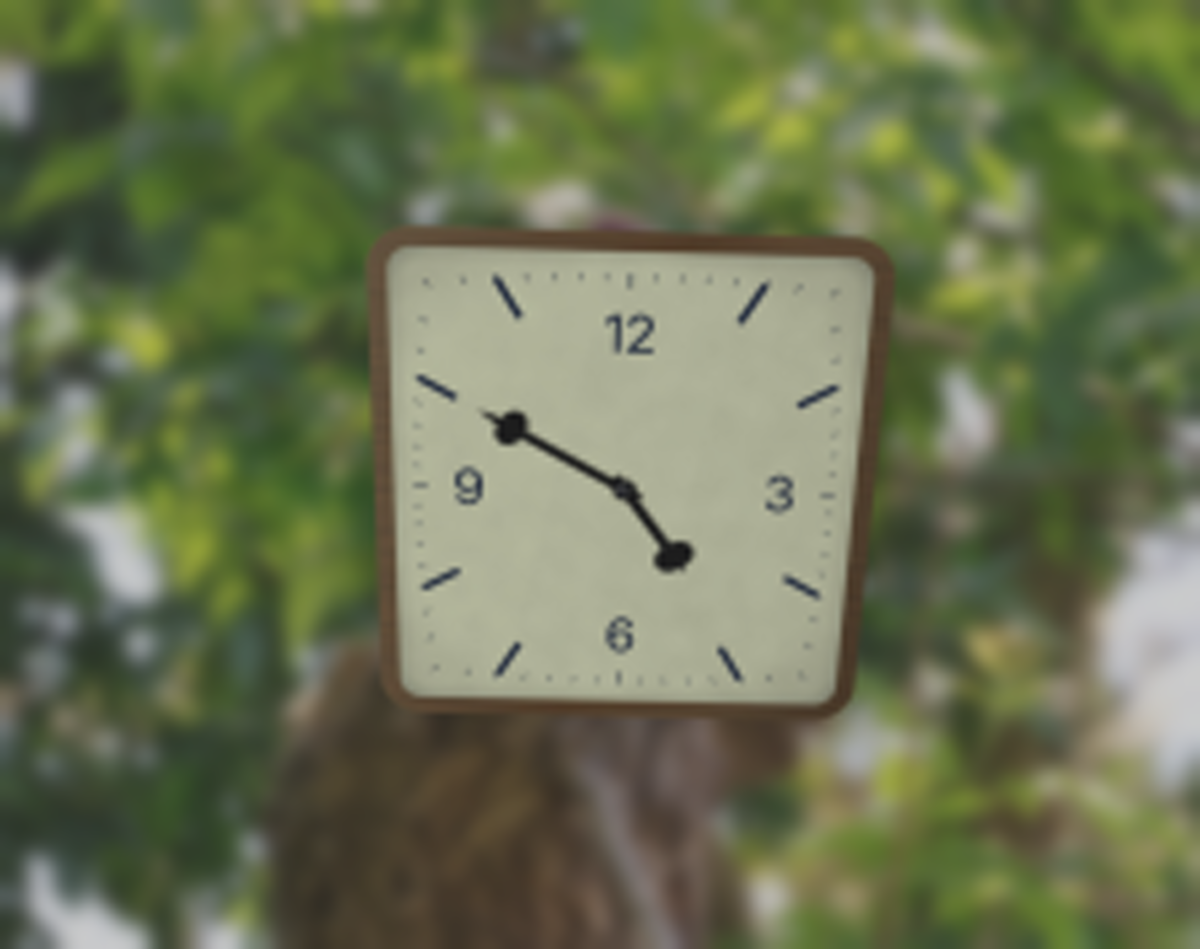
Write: 4 h 50 min
